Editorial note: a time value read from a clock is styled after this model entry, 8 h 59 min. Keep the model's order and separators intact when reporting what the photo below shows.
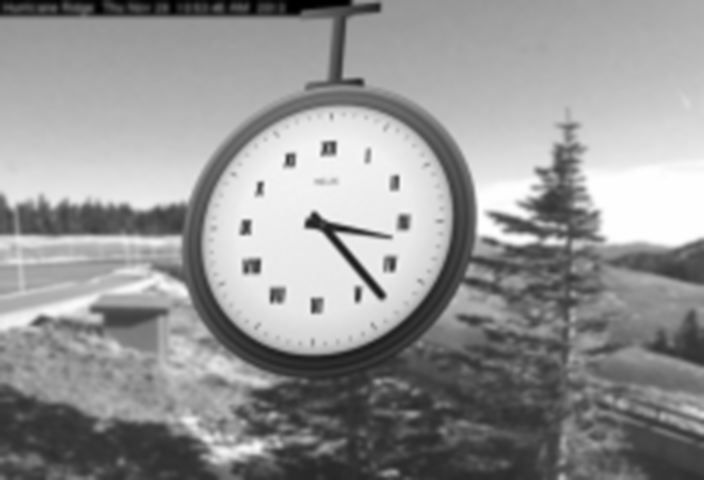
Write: 3 h 23 min
